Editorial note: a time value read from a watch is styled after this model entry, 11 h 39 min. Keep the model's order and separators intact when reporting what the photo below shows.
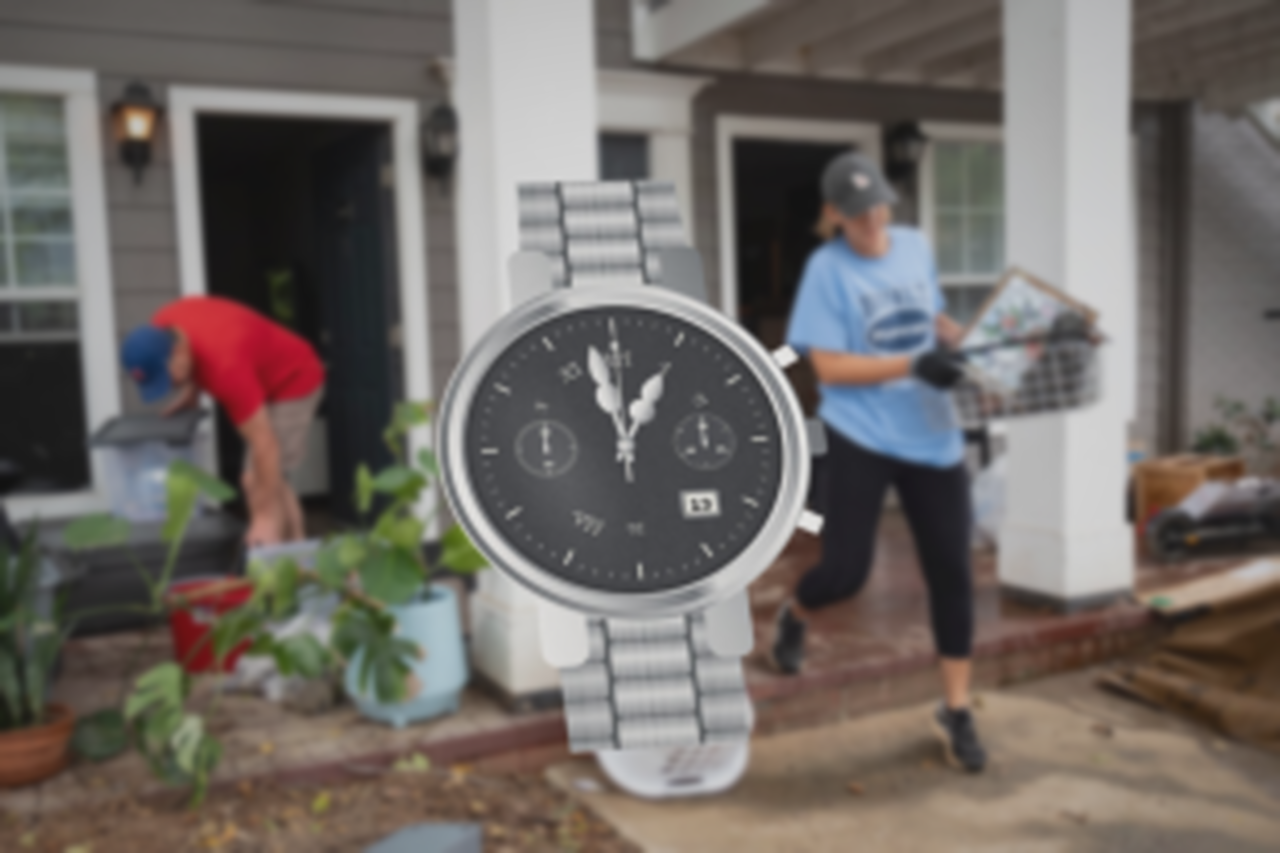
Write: 12 h 58 min
